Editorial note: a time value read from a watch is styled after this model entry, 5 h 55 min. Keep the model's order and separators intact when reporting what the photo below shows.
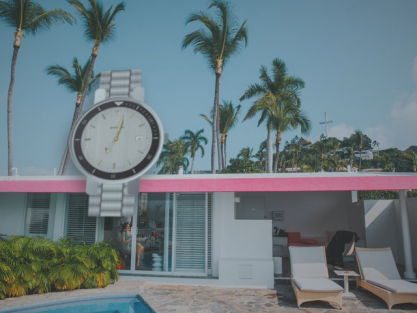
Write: 7 h 02 min
